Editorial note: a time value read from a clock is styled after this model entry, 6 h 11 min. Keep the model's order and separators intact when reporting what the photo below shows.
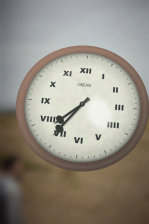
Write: 7 h 36 min
